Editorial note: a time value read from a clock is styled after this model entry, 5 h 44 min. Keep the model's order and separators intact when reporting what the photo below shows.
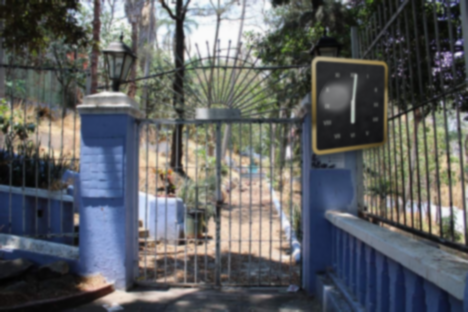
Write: 6 h 01 min
